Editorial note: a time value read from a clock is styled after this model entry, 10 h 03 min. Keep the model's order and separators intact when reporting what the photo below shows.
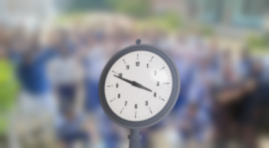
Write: 3 h 49 min
